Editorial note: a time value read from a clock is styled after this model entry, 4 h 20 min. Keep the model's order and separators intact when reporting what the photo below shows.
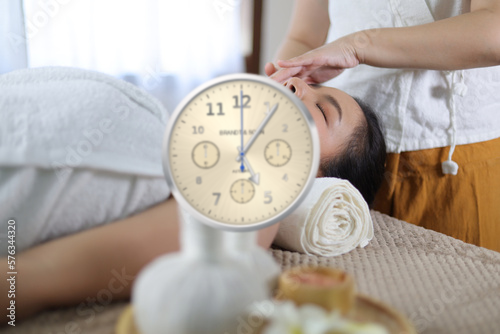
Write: 5 h 06 min
